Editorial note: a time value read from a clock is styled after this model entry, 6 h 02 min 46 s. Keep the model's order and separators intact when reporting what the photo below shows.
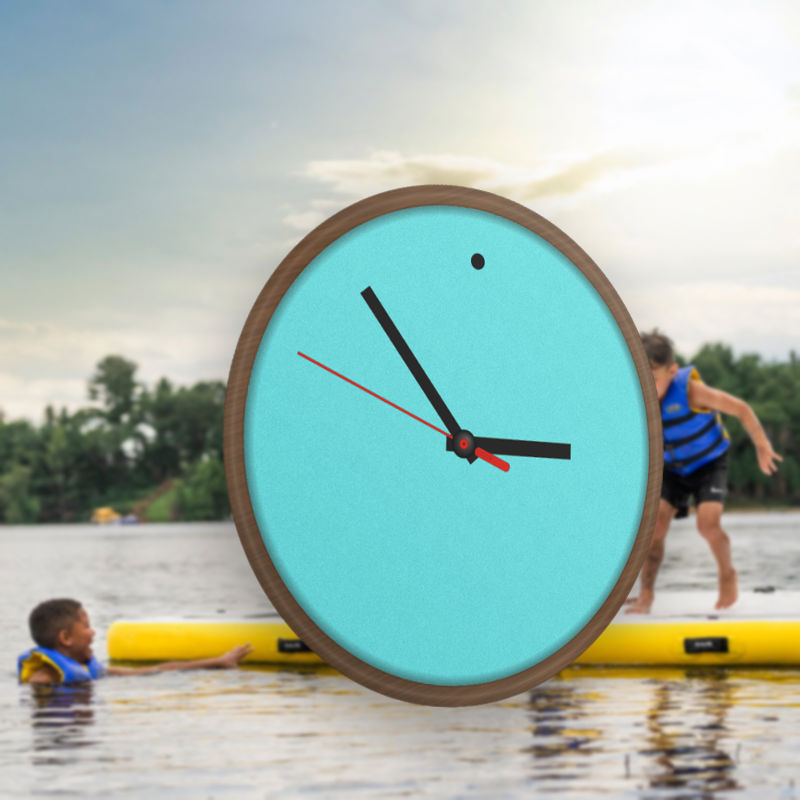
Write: 2 h 52 min 48 s
